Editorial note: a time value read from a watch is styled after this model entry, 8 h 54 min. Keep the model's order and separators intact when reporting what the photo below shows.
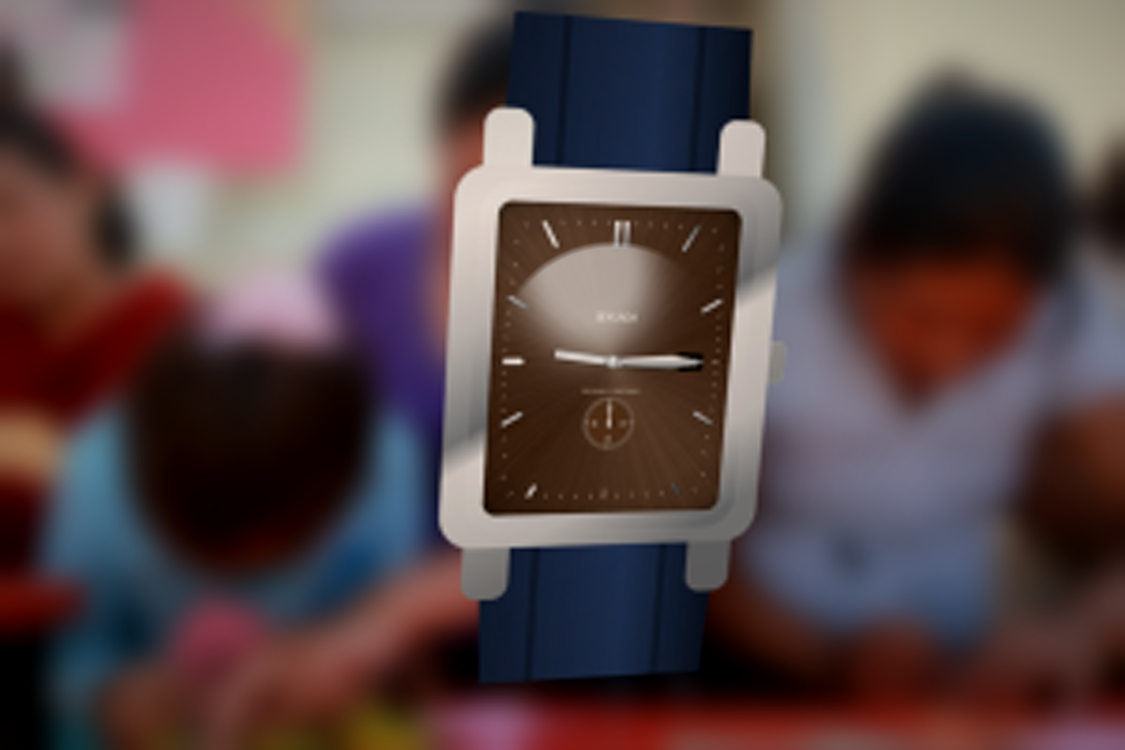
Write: 9 h 15 min
